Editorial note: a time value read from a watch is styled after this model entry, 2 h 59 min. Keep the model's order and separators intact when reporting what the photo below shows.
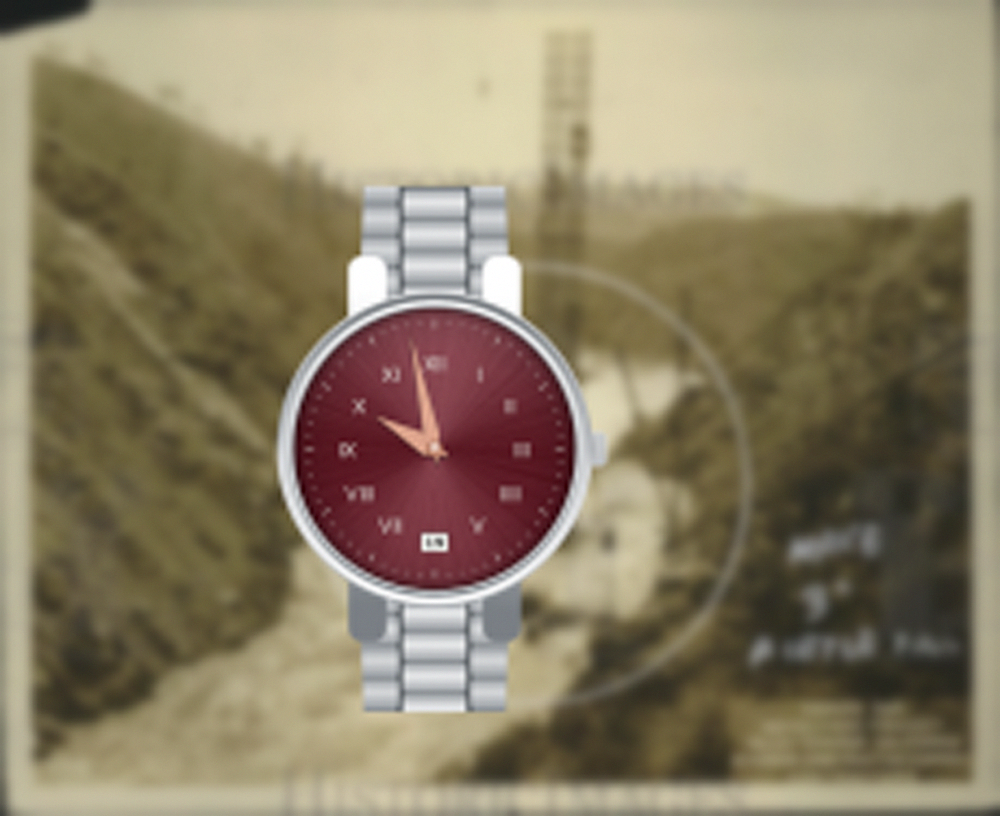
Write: 9 h 58 min
